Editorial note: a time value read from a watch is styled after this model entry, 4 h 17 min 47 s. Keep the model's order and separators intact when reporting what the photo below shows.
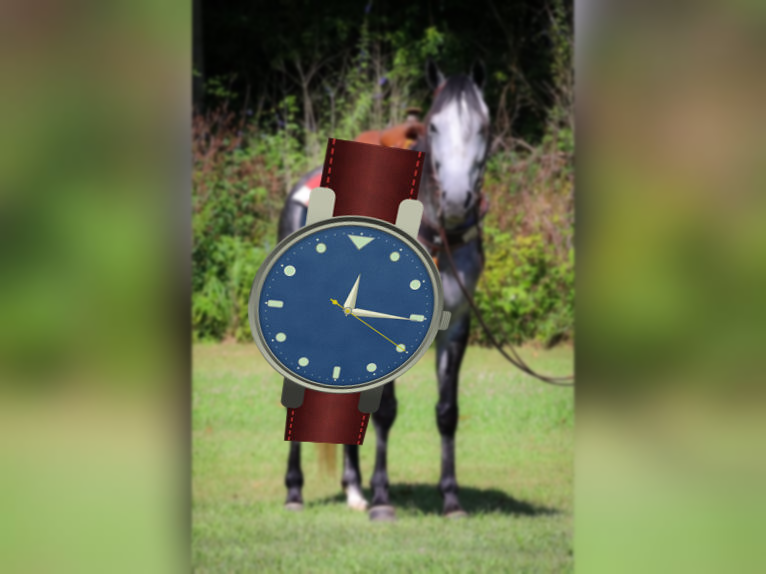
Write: 12 h 15 min 20 s
